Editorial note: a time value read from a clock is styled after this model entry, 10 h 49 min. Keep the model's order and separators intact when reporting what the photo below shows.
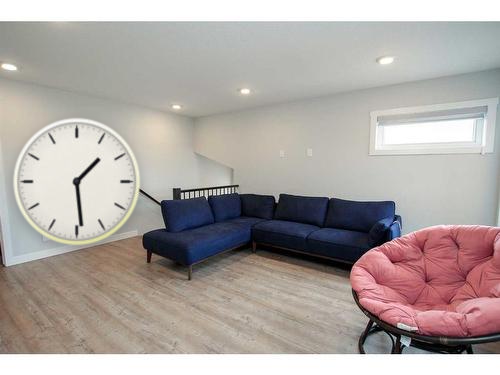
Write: 1 h 29 min
